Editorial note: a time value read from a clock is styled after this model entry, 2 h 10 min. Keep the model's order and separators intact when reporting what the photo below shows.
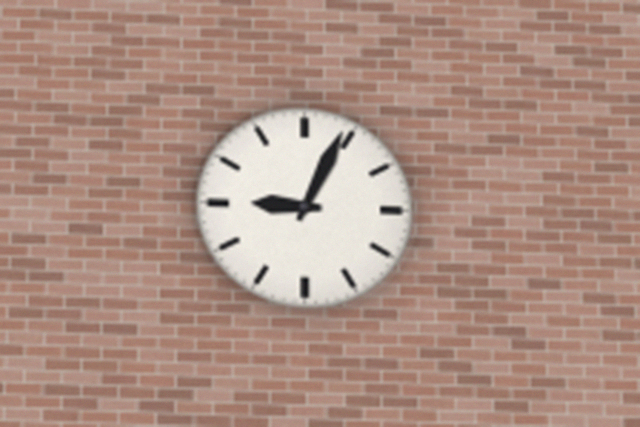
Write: 9 h 04 min
